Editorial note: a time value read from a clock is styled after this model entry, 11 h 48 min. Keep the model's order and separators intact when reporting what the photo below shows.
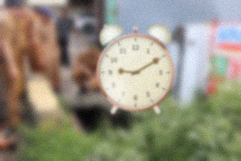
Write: 9 h 10 min
